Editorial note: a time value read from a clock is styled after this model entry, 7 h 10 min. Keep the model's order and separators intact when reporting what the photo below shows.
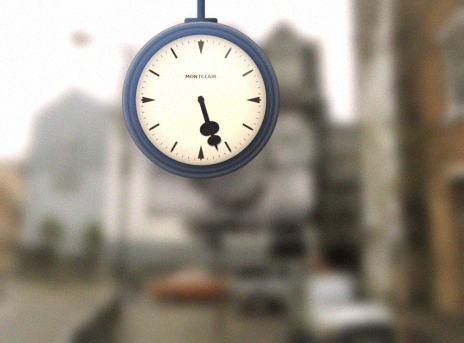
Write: 5 h 27 min
